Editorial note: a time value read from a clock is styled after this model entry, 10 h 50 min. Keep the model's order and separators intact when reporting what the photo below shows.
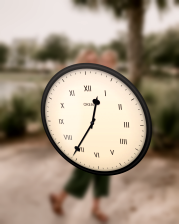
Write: 12 h 36 min
